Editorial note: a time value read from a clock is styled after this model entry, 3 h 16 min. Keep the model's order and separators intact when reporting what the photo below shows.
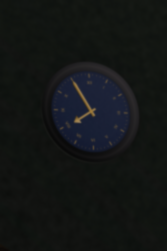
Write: 7 h 55 min
